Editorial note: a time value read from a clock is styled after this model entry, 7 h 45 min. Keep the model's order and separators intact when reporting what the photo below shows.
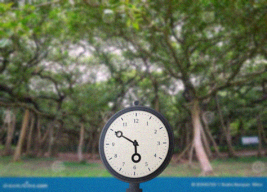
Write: 5 h 50 min
